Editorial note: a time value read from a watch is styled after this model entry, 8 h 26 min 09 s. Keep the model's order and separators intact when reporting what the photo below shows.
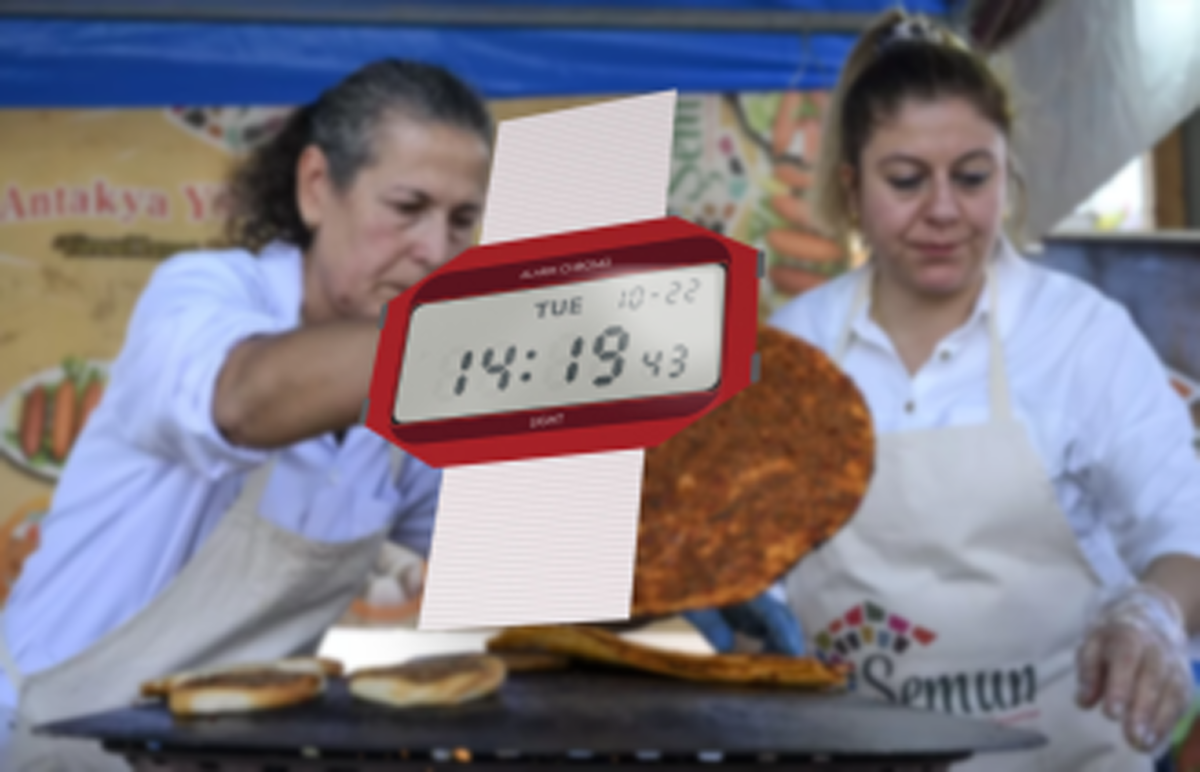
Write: 14 h 19 min 43 s
